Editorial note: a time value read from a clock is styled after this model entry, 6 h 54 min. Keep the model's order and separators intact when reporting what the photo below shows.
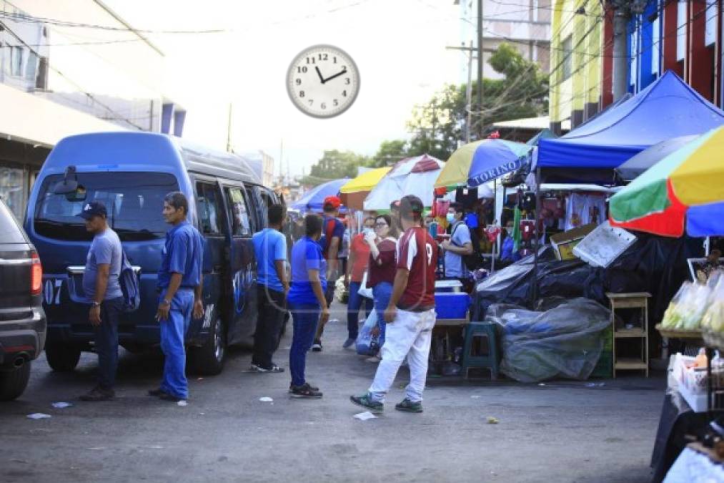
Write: 11 h 11 min
